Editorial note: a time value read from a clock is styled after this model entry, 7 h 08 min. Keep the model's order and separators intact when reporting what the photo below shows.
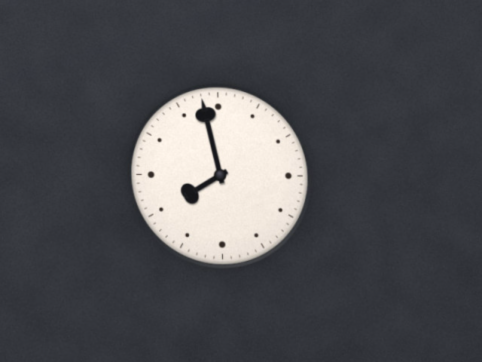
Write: 7 h 58 min
